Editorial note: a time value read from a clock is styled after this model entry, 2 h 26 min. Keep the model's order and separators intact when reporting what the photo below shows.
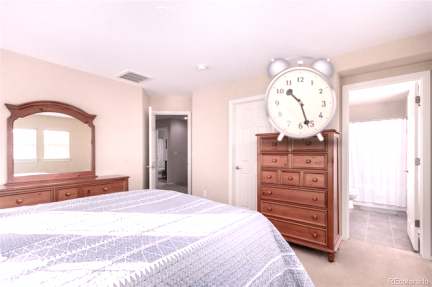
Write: 10 h 27 min
